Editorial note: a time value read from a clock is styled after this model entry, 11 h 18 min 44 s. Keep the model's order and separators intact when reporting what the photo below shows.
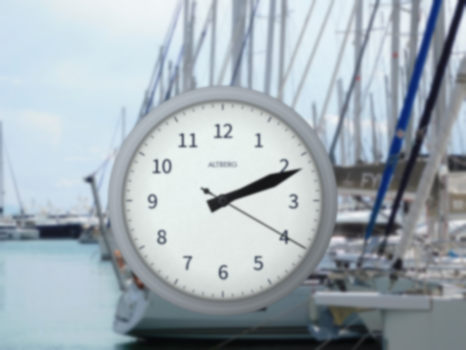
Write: 2 h 11 min 20 s
